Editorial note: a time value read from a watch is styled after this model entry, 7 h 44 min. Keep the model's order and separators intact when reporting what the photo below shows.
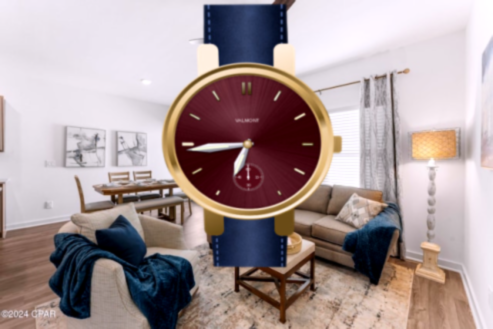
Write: 6 h 44 min
